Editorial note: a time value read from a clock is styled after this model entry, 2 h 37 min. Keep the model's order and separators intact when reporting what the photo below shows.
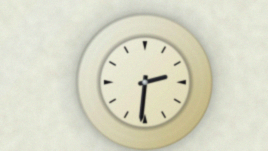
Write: 2 h 31 min
